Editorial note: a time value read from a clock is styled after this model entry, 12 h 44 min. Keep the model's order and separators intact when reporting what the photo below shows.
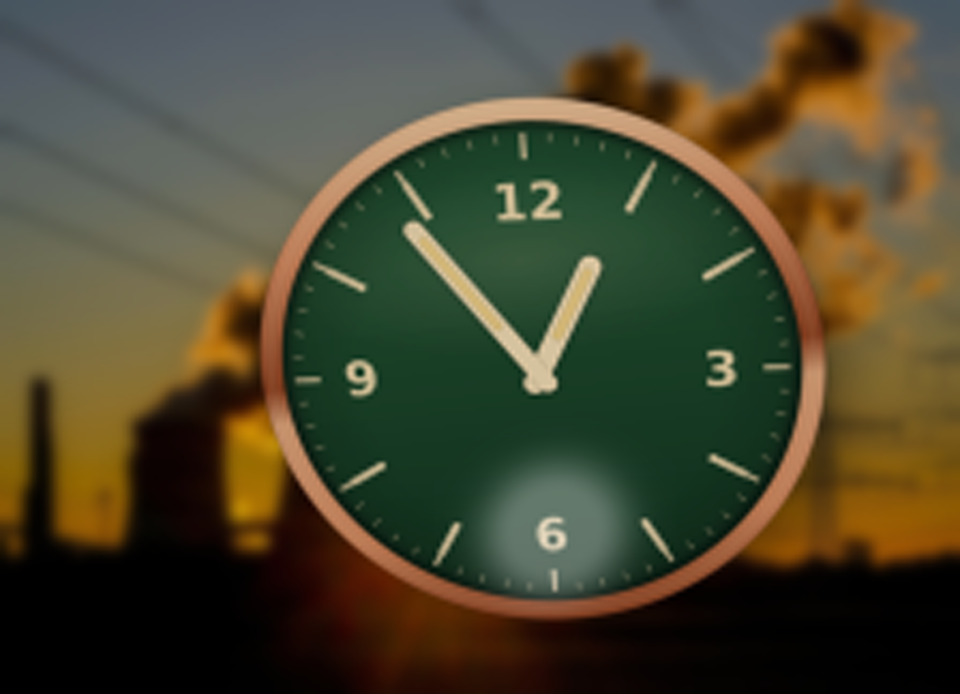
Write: 12 h 54 min
